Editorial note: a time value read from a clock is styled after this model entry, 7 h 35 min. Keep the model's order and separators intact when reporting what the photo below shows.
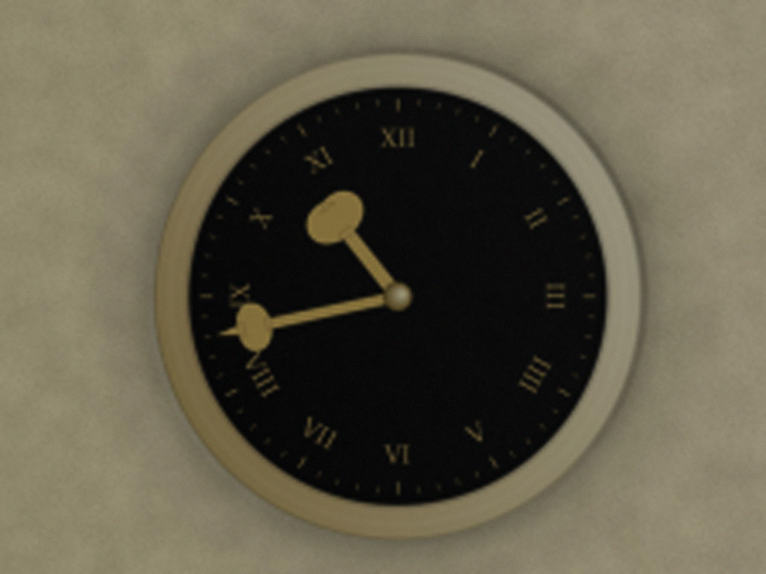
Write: 10 h 43 min
